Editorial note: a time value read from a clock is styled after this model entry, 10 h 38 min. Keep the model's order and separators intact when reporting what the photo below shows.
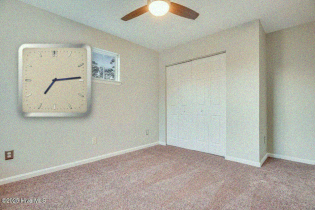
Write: 7 h 14 min
